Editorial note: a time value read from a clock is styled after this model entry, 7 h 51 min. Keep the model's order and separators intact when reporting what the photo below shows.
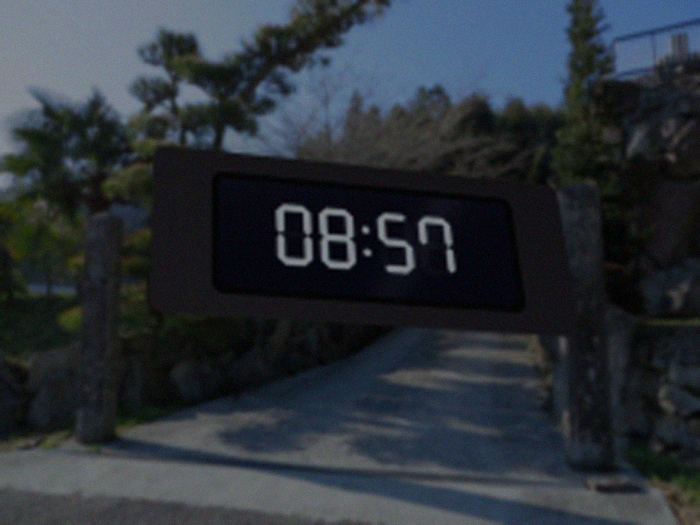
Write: 8 h 57 min
